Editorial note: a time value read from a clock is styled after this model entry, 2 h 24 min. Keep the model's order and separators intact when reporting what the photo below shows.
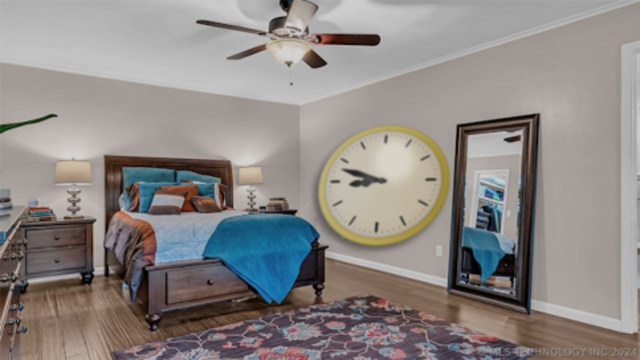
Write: 8 h 48 min
